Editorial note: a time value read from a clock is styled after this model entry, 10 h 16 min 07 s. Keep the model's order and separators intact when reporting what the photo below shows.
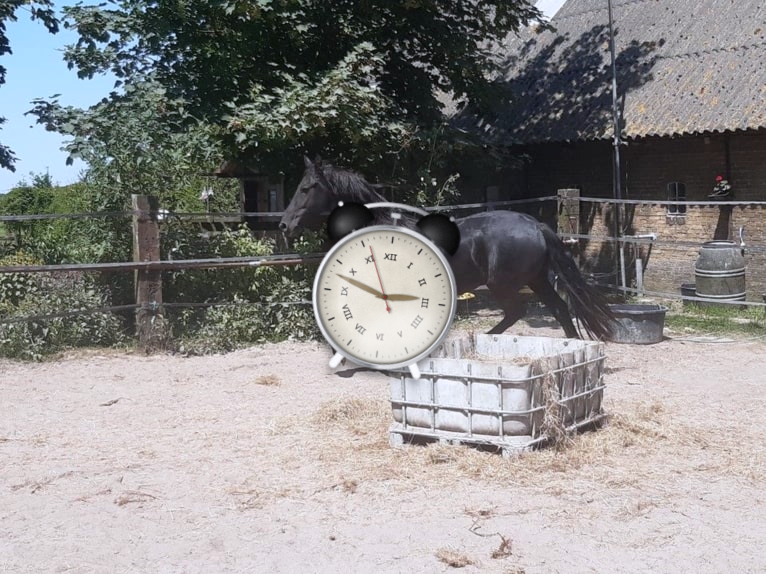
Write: 2 h 47 min 56 s
